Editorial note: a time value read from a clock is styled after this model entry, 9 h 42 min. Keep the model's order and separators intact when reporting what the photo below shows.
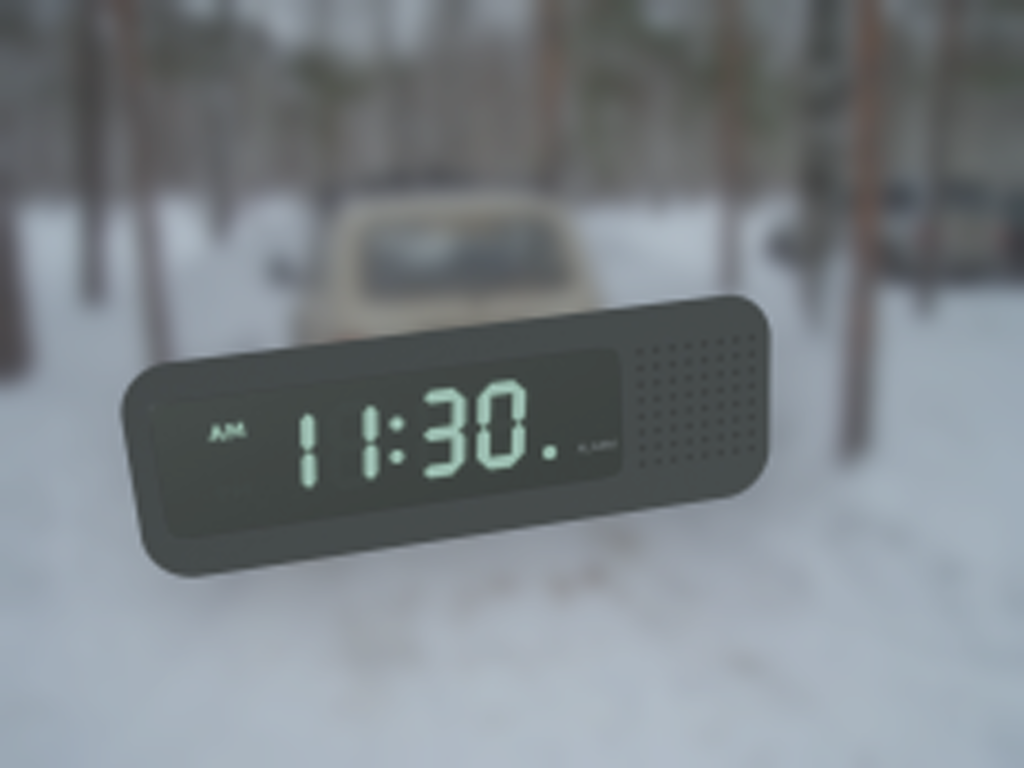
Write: 11 h 30 min
